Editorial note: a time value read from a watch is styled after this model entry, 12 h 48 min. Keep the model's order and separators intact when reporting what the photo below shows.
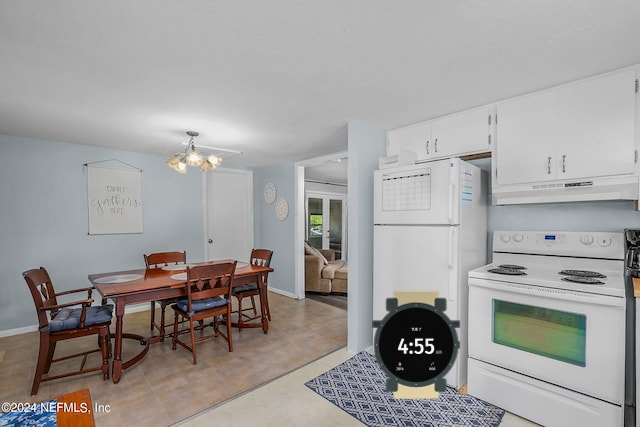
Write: 4 h 55 min
